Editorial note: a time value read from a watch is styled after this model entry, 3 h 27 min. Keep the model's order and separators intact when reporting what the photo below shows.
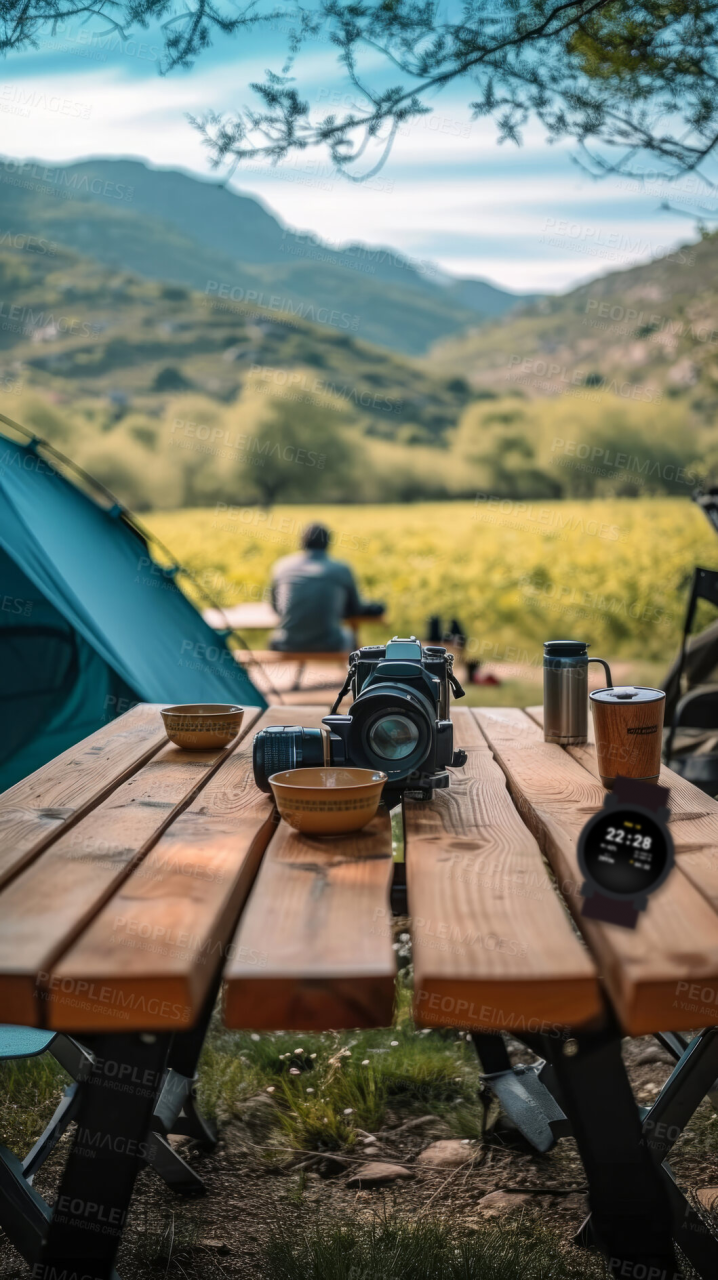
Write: 22 h 28 min
